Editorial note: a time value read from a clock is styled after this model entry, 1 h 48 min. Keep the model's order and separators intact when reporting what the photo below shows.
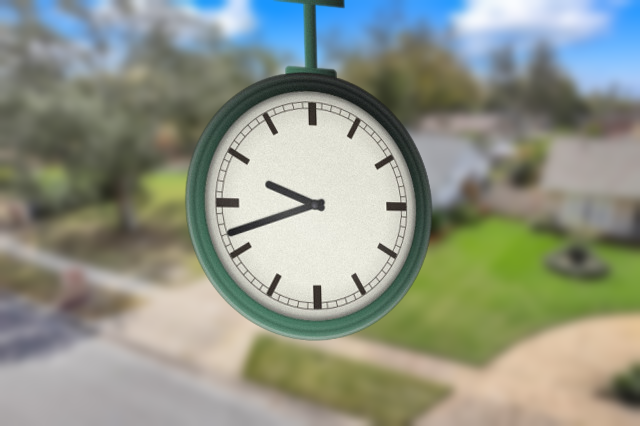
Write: 9 h 42 min
